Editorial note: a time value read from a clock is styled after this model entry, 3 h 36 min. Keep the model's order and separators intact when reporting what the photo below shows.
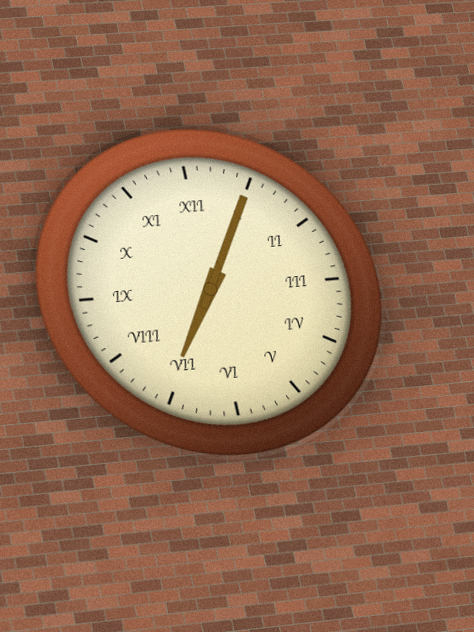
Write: 7 h 05 min
